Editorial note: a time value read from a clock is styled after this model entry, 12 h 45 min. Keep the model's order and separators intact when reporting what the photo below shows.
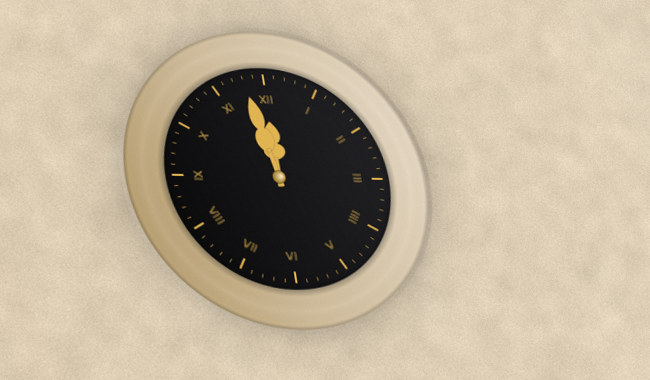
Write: 11 h 58 min
